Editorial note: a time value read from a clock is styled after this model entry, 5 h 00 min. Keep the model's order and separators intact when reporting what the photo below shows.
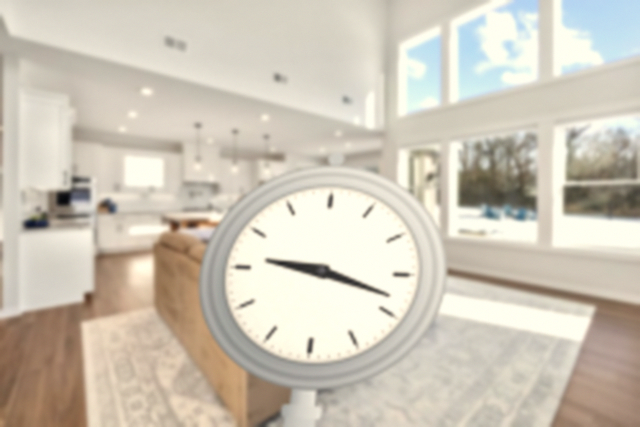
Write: 9 h 18 min
